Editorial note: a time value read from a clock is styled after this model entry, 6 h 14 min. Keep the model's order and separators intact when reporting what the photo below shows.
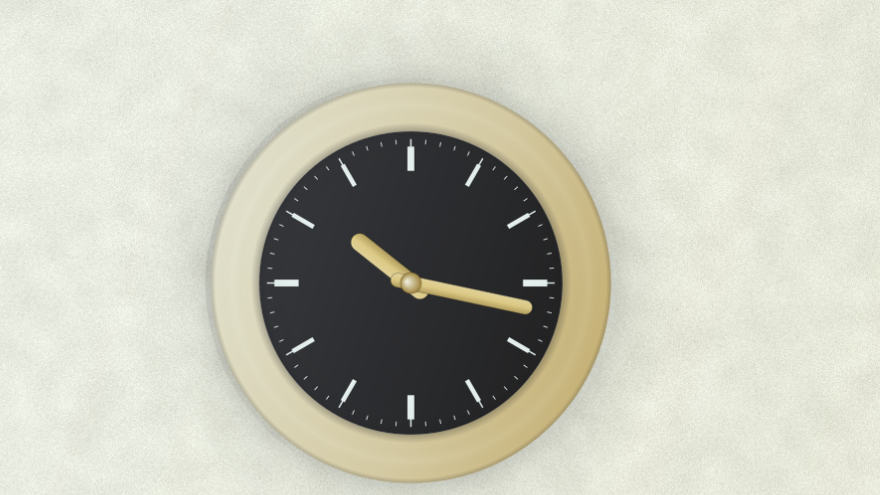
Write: 10 h 17 min
